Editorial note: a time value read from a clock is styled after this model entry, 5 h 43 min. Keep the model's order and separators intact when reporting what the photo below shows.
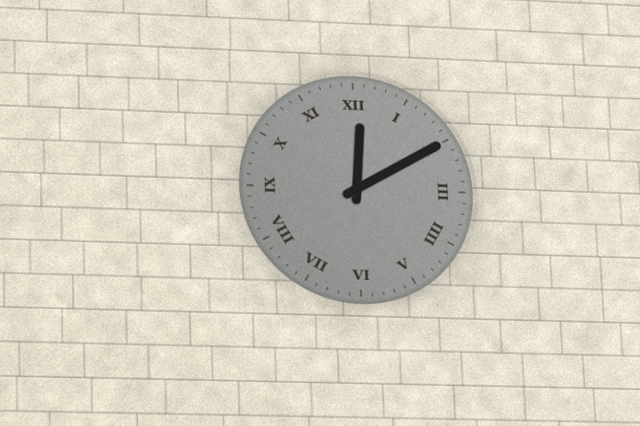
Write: 12 h 10 min
